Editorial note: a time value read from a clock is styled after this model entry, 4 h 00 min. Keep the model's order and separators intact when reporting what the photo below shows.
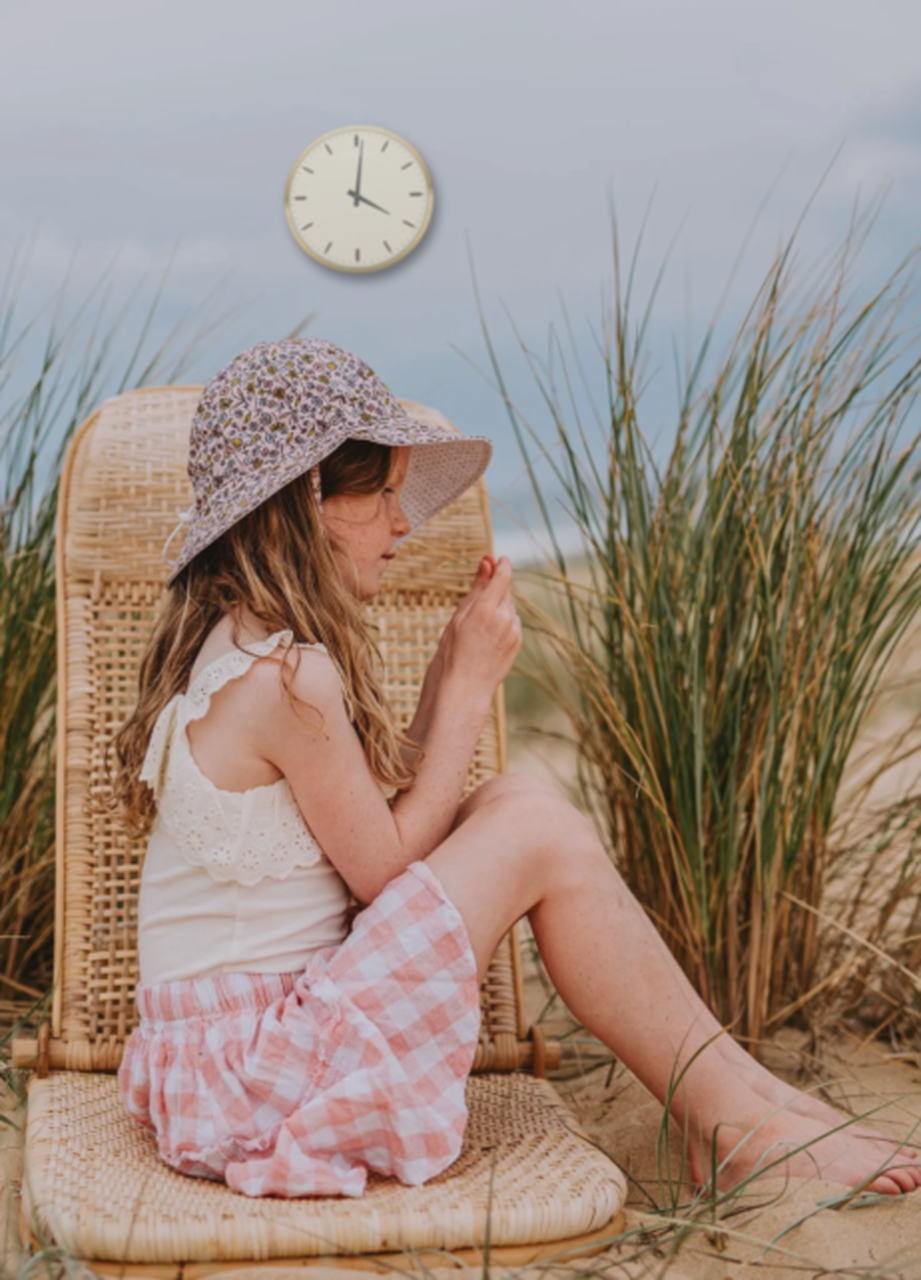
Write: 4 h 01 min
